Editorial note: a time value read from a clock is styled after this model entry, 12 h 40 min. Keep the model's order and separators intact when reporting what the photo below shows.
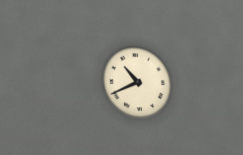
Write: 10 h 41 min
